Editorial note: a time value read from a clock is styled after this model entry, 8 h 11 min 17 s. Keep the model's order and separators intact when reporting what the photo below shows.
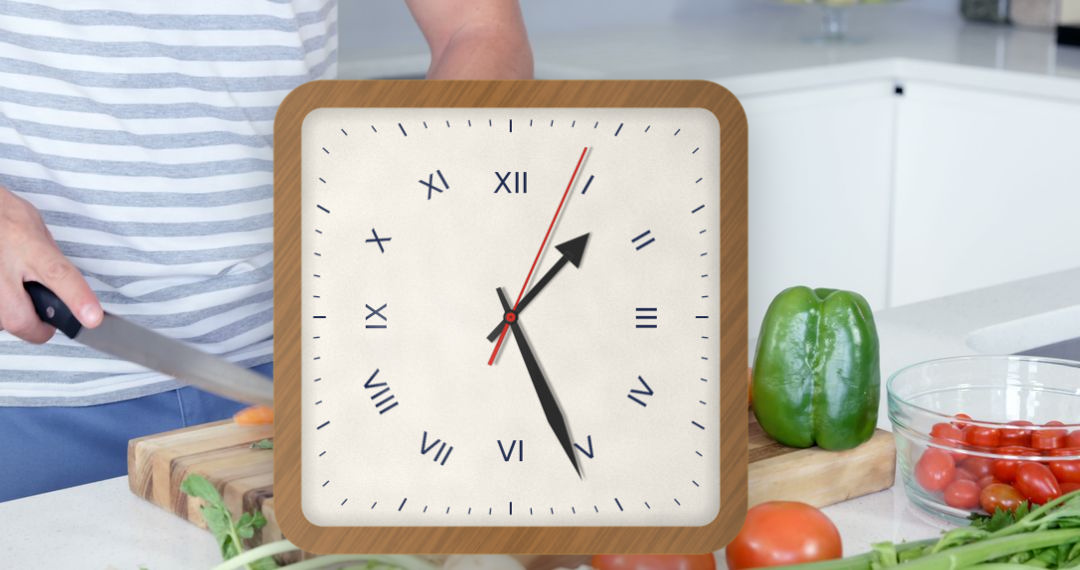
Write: 1 h 26 min 04 s
